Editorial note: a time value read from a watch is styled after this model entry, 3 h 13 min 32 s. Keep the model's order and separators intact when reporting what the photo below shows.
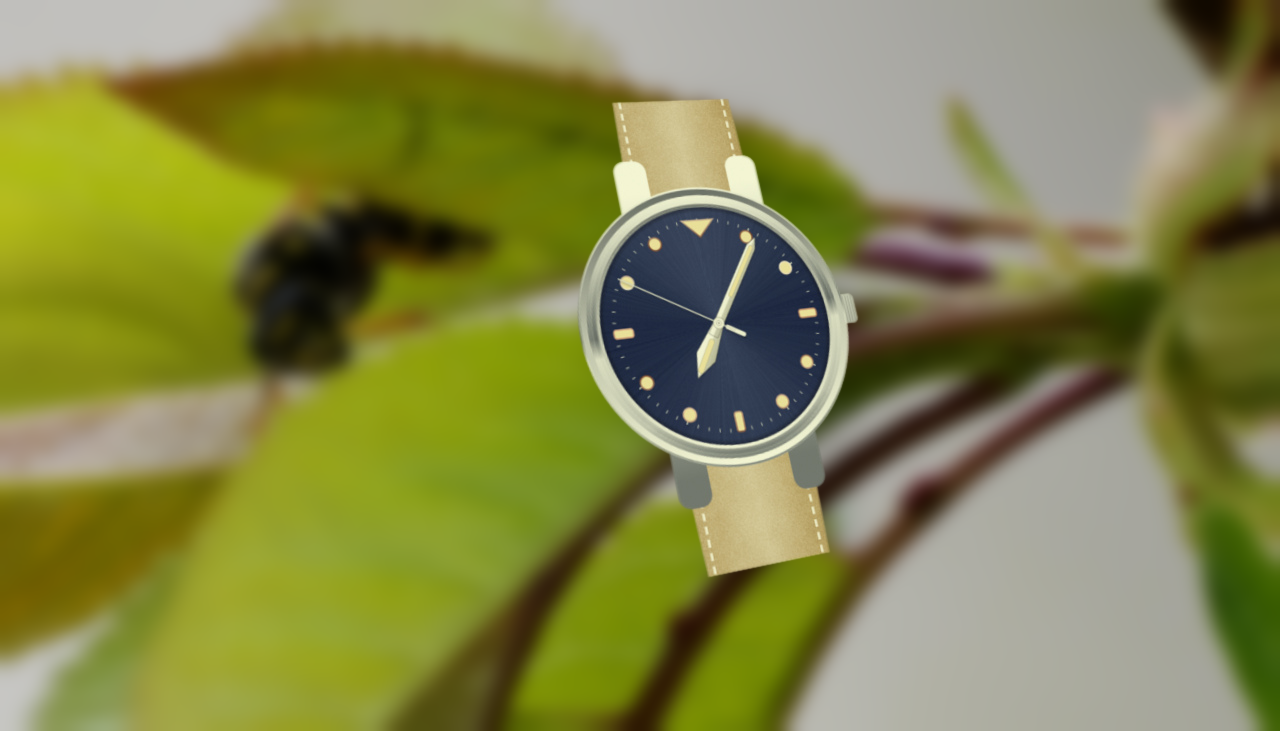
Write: 7 h 05 min 50 s
